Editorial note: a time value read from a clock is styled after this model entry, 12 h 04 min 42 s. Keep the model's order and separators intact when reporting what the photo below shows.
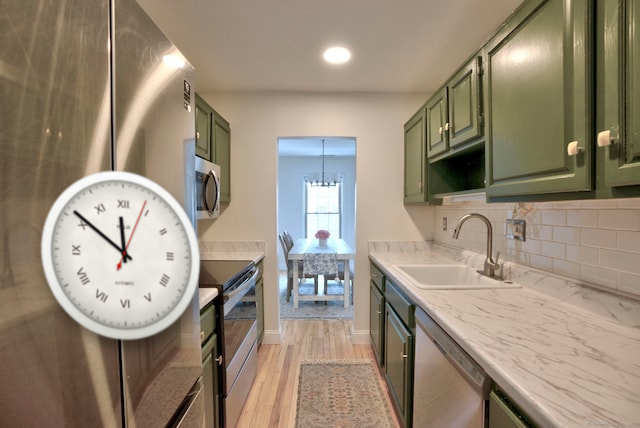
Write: 11 h 51 min 04 s
